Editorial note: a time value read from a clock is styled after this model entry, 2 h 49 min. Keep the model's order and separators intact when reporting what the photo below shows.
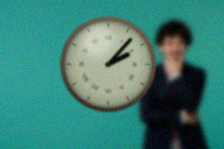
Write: 2 h 07 min
